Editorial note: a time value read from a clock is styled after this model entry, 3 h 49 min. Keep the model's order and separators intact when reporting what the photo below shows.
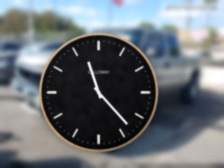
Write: 11 h 23 min
